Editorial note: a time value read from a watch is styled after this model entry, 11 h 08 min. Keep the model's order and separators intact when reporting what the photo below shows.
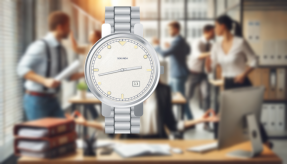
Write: 2 h 43 min
